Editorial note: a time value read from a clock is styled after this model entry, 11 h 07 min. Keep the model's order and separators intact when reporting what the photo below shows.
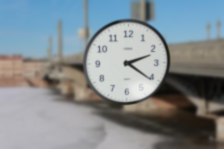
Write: 2 h 21 min
